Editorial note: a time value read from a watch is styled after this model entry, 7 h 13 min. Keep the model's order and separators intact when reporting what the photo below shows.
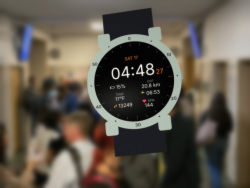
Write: 4 h 48 min
